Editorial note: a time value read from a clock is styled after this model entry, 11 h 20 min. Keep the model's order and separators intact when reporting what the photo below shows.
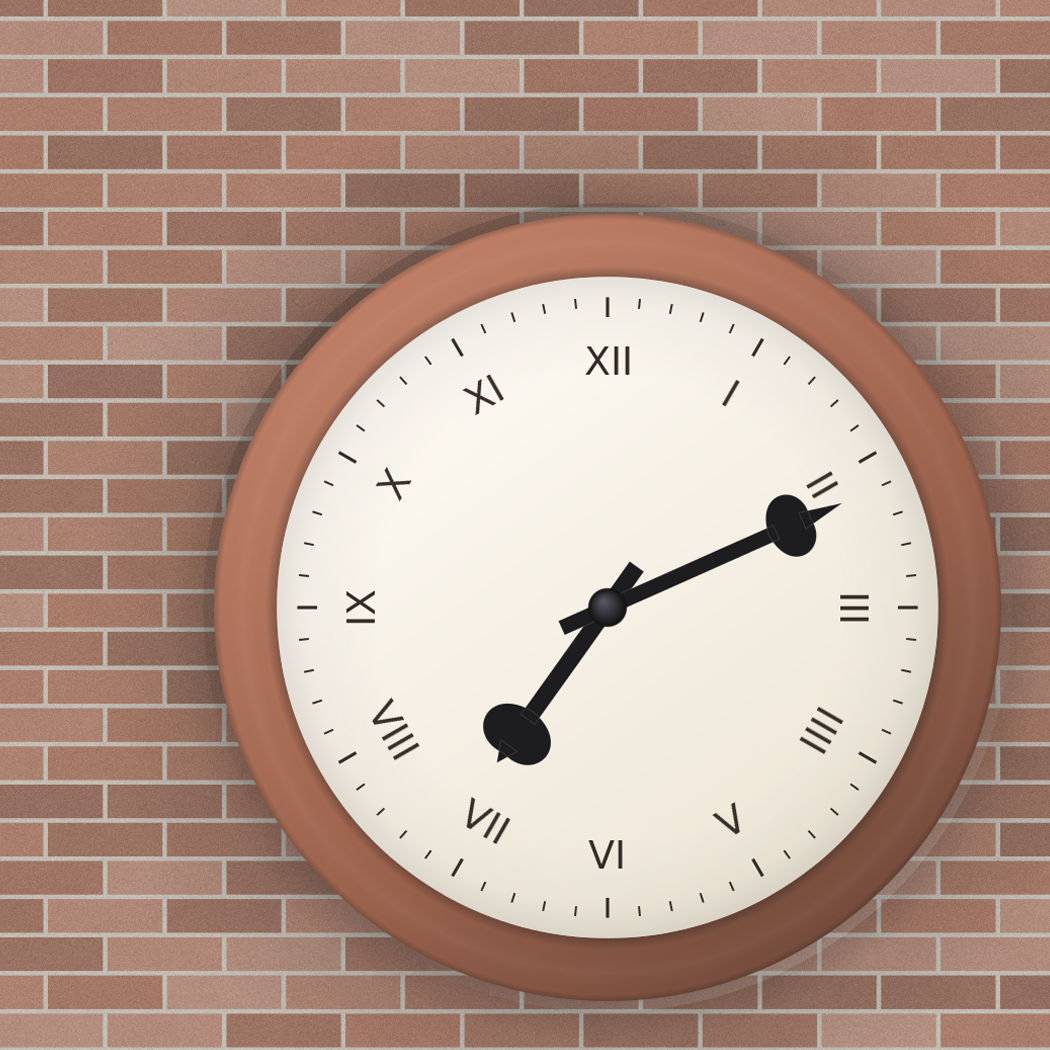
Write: 7 h 11 min
